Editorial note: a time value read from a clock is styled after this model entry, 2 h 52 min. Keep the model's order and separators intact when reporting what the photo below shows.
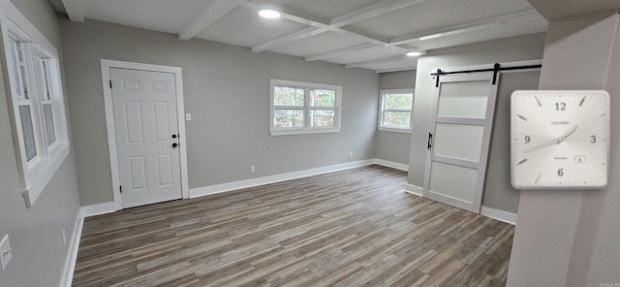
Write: 1 h 42 min
